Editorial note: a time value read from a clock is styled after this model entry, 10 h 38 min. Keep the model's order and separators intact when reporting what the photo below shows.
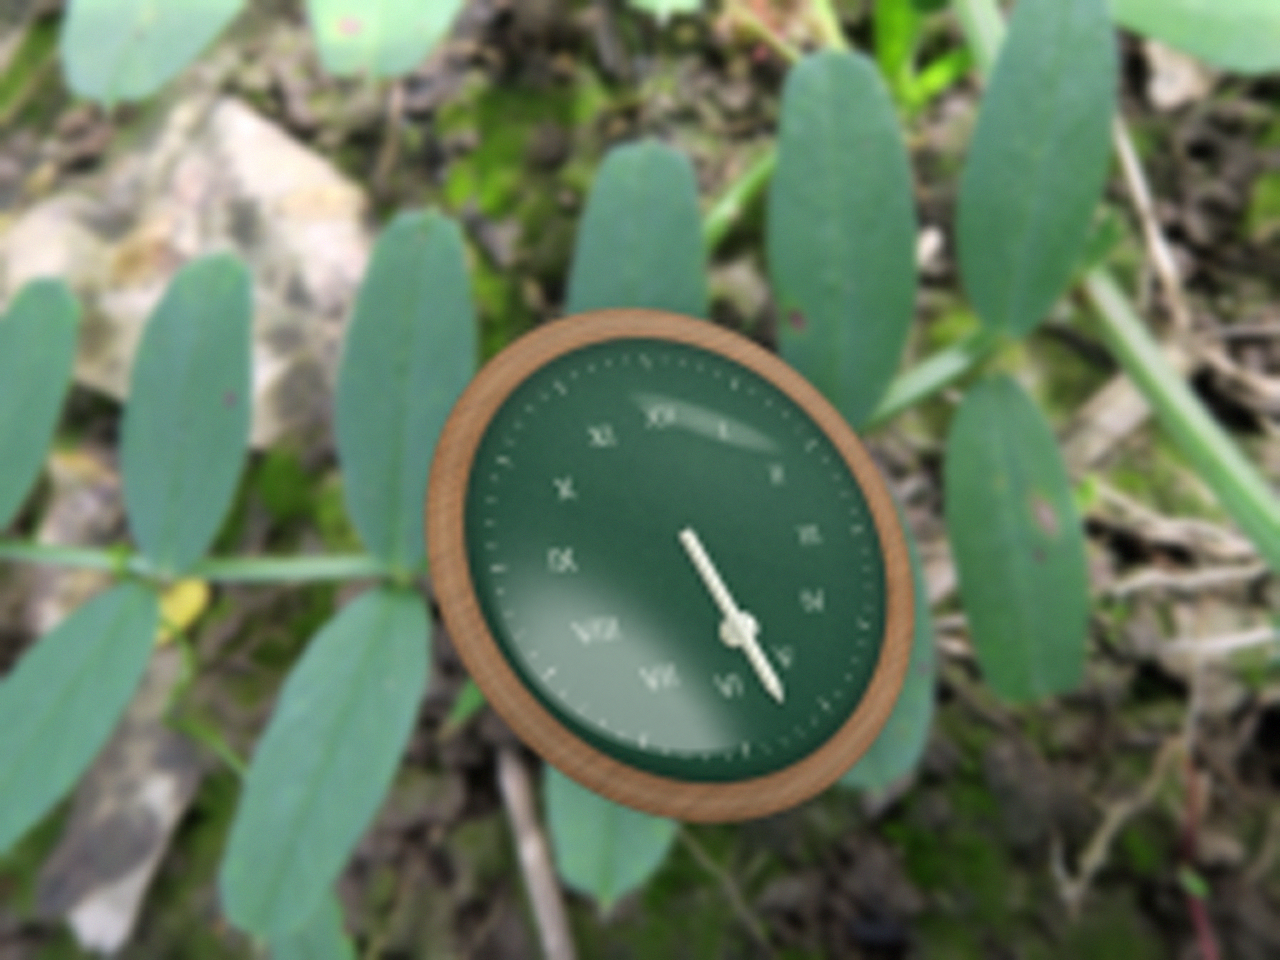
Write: 5 h 27 min
